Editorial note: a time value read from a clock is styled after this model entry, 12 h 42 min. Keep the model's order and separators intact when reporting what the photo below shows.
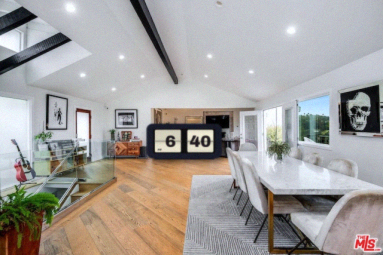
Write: 6 h 40 min
